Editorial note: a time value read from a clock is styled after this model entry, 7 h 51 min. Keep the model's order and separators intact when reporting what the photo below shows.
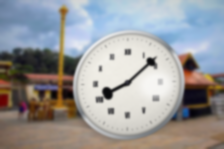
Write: 8 h 08 min
